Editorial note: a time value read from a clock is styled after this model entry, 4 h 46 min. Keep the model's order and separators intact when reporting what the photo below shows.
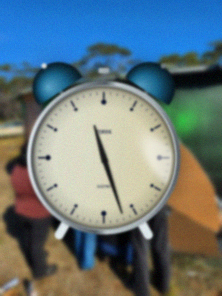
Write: 11 h 27 min
